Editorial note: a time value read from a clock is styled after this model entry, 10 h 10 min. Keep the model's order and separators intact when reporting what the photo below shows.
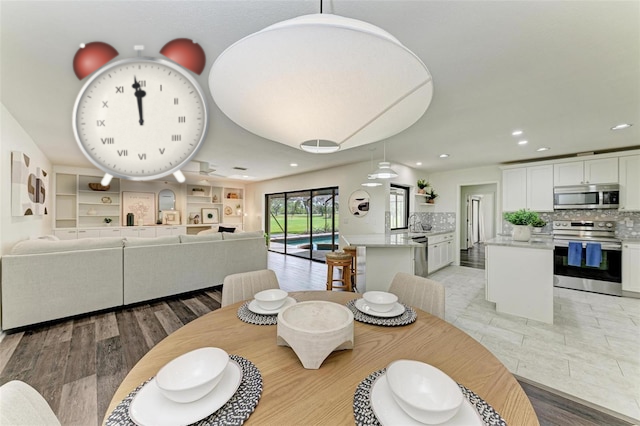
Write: 11 h 59 min
